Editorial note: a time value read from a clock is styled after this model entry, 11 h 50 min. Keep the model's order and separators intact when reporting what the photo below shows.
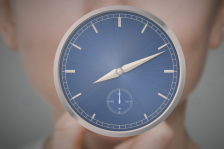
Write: 8 h 11 min
